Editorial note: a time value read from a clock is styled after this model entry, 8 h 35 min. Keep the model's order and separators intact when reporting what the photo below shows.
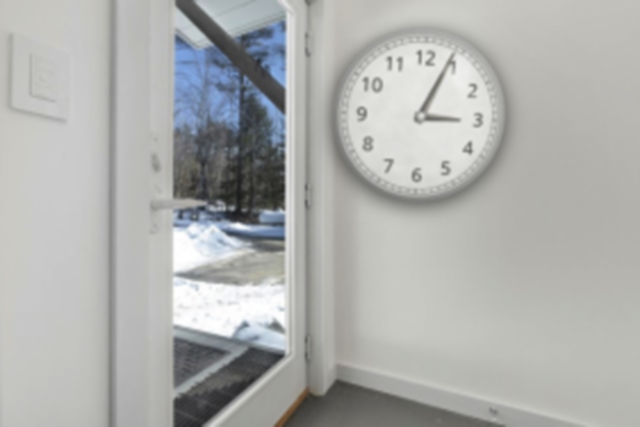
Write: 3 h 04 min
